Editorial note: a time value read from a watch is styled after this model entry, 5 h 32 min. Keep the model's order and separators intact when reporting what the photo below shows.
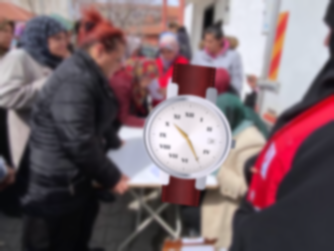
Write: 10 h 25 min
